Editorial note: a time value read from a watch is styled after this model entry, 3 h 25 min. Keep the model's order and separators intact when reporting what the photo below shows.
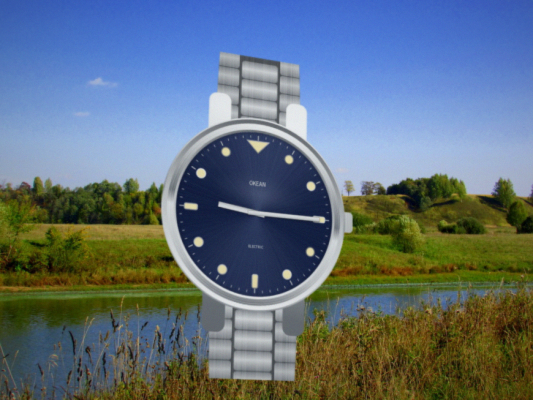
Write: 9 h 15 min
